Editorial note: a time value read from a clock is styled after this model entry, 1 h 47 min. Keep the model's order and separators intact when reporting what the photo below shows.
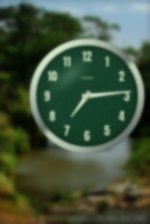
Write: 7 h 14 min
